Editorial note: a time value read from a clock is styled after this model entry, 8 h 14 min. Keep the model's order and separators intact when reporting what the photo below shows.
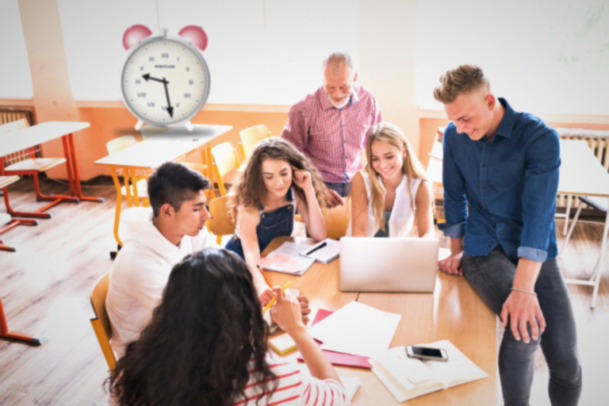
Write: 9 h 28 min
